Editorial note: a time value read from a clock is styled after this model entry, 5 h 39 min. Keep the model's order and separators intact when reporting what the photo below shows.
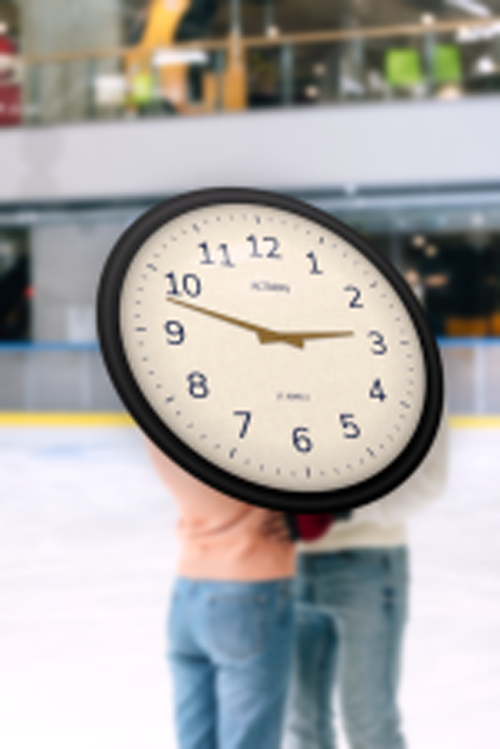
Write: 2 h 48 min
